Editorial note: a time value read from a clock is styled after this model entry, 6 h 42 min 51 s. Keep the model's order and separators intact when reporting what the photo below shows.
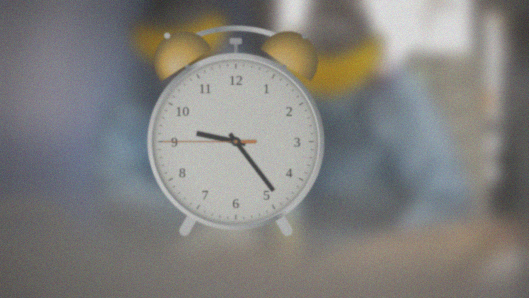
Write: 9 h 23 min 45 s
